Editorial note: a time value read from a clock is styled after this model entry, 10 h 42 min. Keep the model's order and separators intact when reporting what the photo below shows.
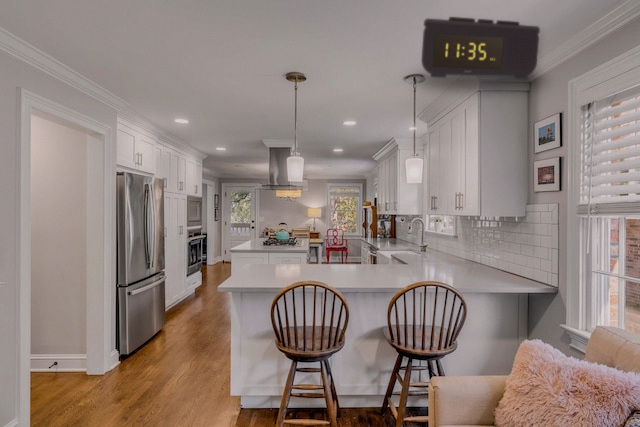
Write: 11 h 35 min
